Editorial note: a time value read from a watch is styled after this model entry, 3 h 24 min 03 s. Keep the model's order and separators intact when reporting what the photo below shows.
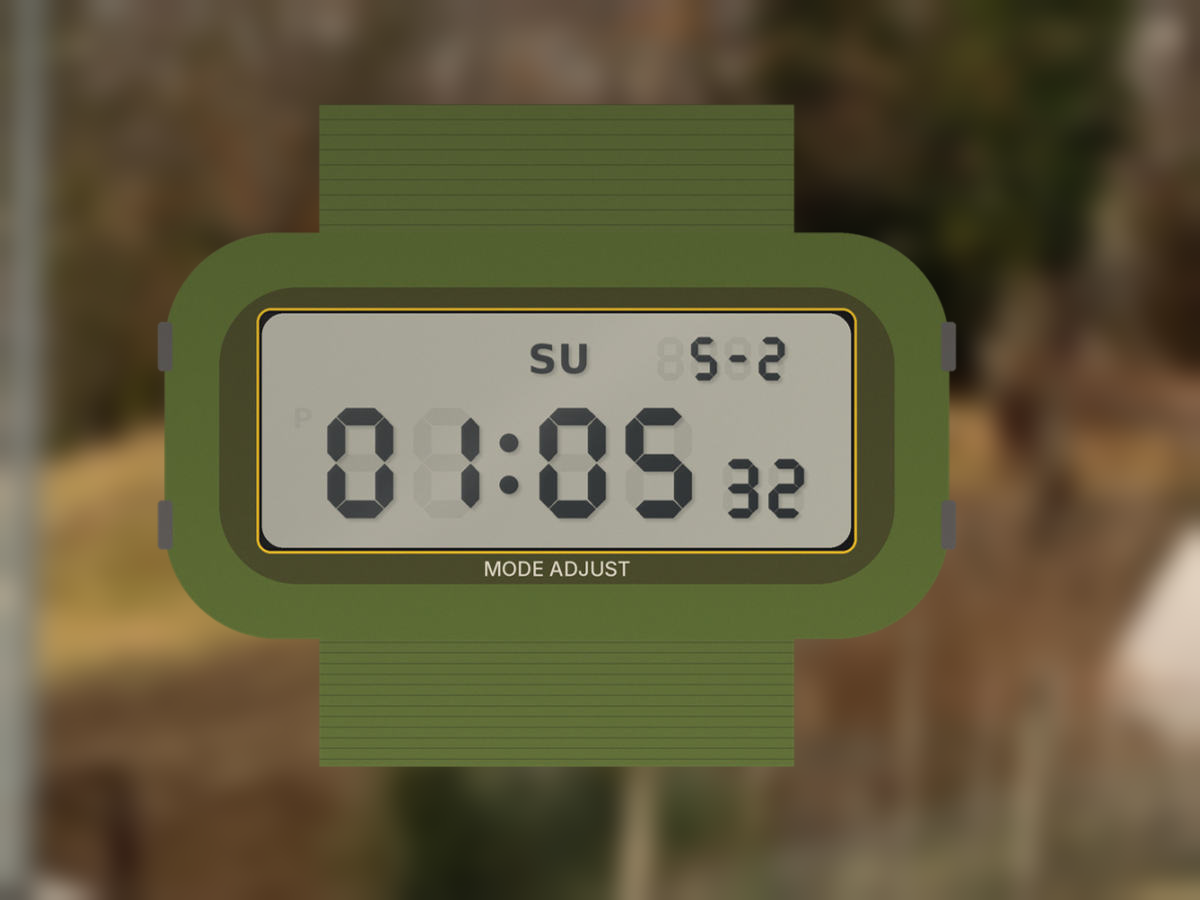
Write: 1 h 05 min 32 s
